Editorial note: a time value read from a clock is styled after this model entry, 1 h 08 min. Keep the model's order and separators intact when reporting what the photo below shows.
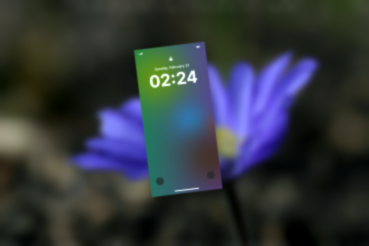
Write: 2 h 24 min
